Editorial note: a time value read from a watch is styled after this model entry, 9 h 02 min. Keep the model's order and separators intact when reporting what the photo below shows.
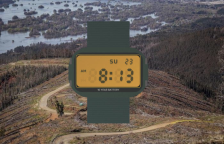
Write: 8 h 13 min
